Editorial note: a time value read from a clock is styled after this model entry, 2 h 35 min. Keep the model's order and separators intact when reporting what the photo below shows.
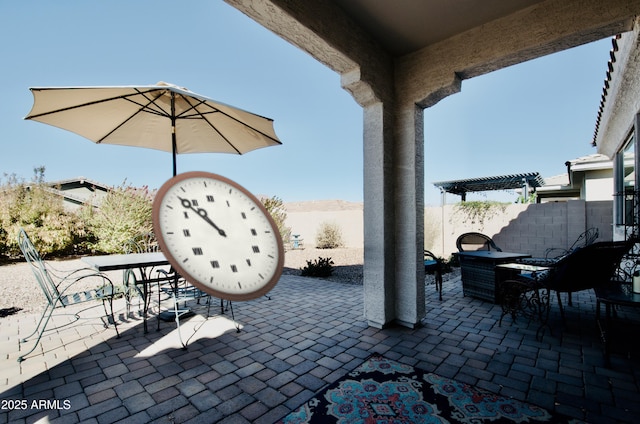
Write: 10 h 53 min
